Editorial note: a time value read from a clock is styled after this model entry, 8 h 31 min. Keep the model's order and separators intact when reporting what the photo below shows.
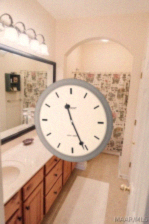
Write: 11 h 26 min
